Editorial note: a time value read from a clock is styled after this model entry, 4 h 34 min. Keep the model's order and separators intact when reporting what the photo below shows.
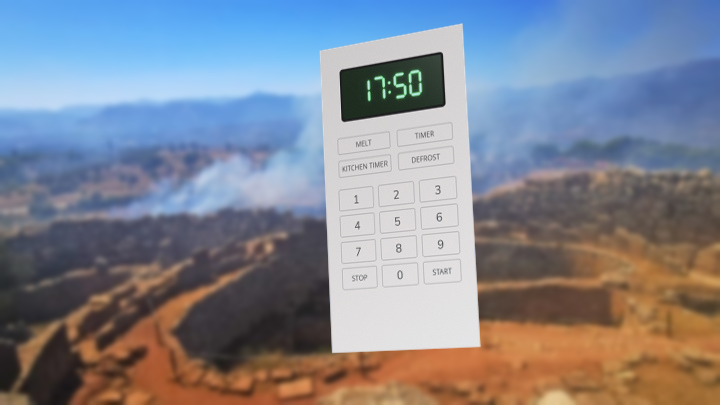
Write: 17 h 50 min
